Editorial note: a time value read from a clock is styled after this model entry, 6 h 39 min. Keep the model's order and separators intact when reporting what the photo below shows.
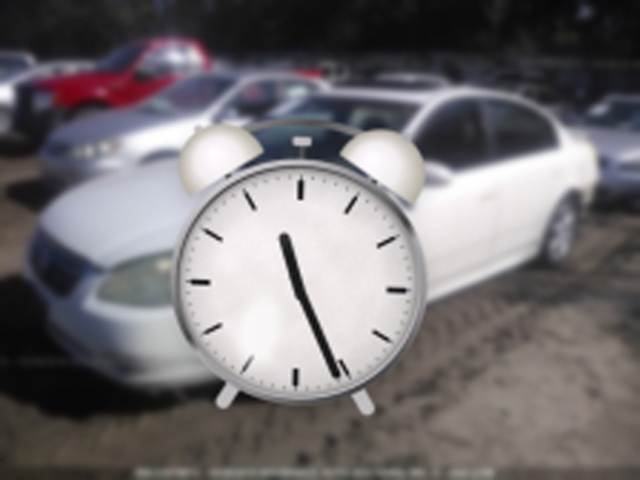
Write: 11 h 26 min
